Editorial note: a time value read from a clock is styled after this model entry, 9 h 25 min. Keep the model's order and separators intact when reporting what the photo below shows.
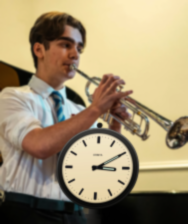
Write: 3 h 10 min
